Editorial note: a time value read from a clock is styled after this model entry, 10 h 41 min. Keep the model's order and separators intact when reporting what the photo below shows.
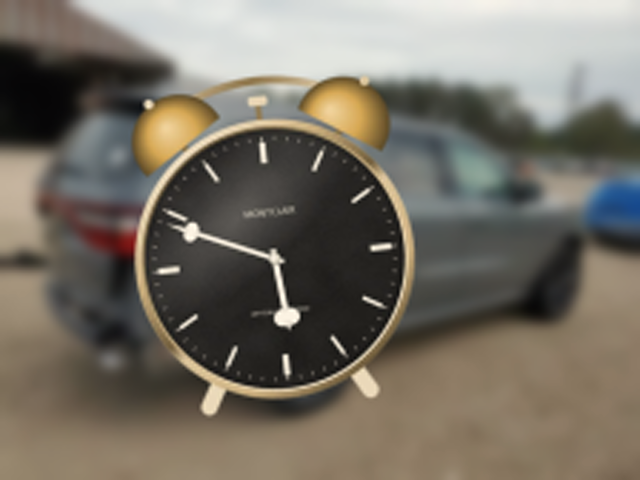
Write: 5 h 49 min
